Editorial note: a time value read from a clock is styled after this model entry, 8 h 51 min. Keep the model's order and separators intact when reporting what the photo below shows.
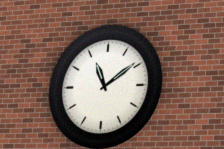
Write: 11 h 09 min
